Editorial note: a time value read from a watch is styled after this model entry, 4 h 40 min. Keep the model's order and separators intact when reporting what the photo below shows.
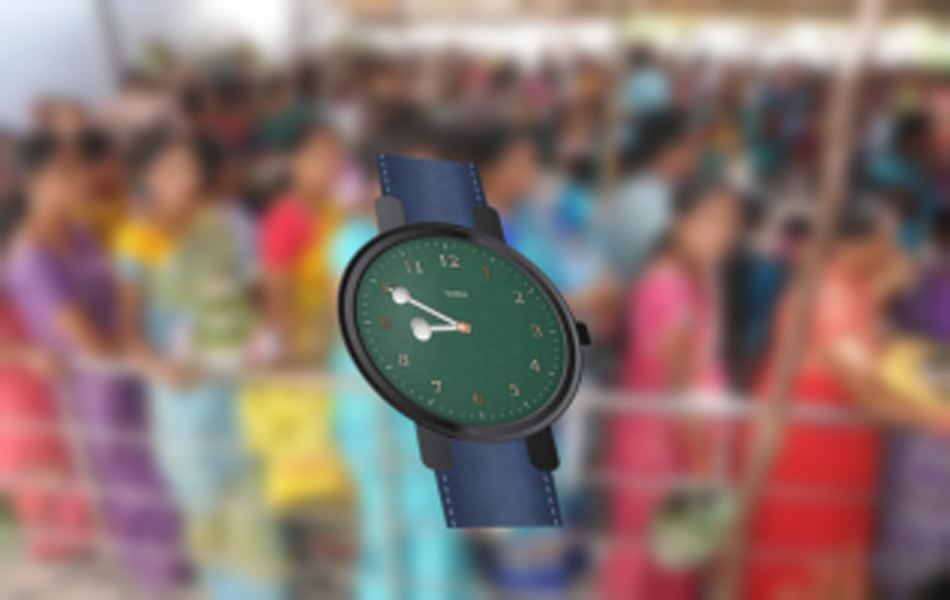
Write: 8 h 50 min
